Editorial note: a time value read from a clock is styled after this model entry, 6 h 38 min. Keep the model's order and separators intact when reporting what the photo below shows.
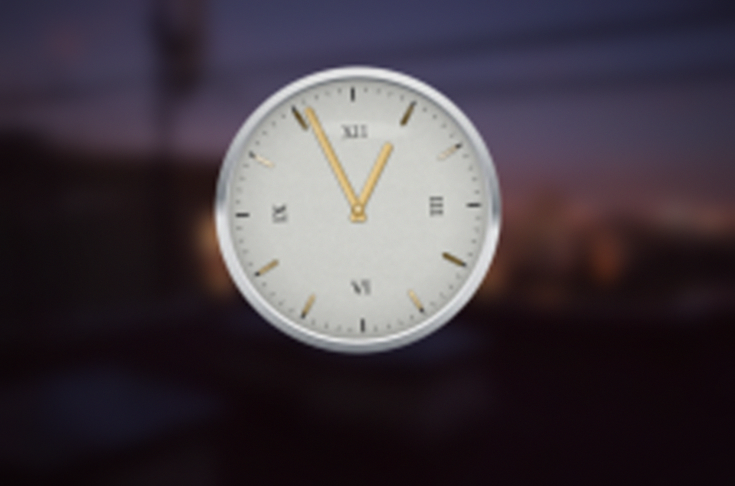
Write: 12 h 56 min
